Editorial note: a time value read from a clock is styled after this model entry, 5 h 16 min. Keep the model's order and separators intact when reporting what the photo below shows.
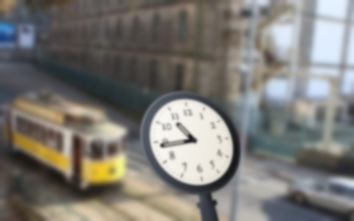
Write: 10 h 44 min
